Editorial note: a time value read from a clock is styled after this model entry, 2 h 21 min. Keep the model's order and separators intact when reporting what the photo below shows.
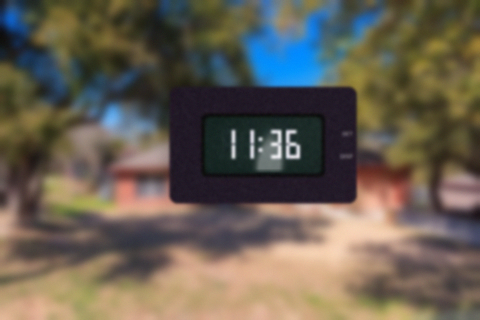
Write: 11 h 36 min
